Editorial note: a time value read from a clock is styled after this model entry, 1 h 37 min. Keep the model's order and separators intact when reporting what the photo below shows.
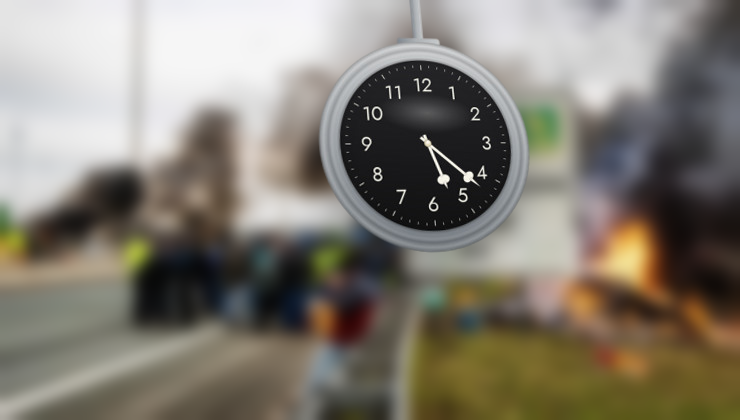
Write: 5 h 22 min
